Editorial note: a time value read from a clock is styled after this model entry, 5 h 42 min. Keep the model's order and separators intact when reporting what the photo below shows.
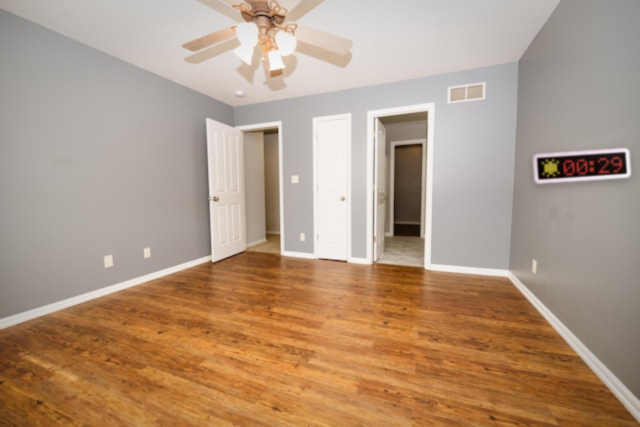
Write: 0 h 29 min
